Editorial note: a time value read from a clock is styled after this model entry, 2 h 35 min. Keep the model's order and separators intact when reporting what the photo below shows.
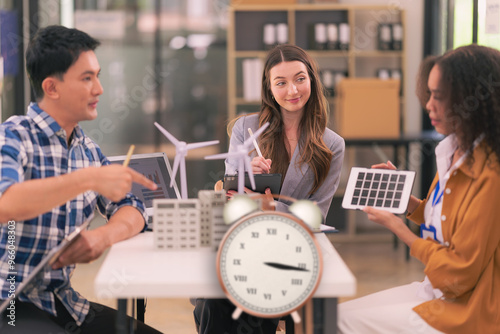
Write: 3 h 16 min
